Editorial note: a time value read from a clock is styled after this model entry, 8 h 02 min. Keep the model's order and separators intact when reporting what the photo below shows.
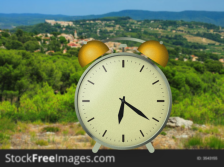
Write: 6 h 21 min
